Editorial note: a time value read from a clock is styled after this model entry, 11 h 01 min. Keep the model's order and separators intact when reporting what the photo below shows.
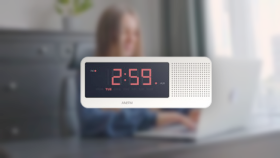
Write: 2 h 59 min
